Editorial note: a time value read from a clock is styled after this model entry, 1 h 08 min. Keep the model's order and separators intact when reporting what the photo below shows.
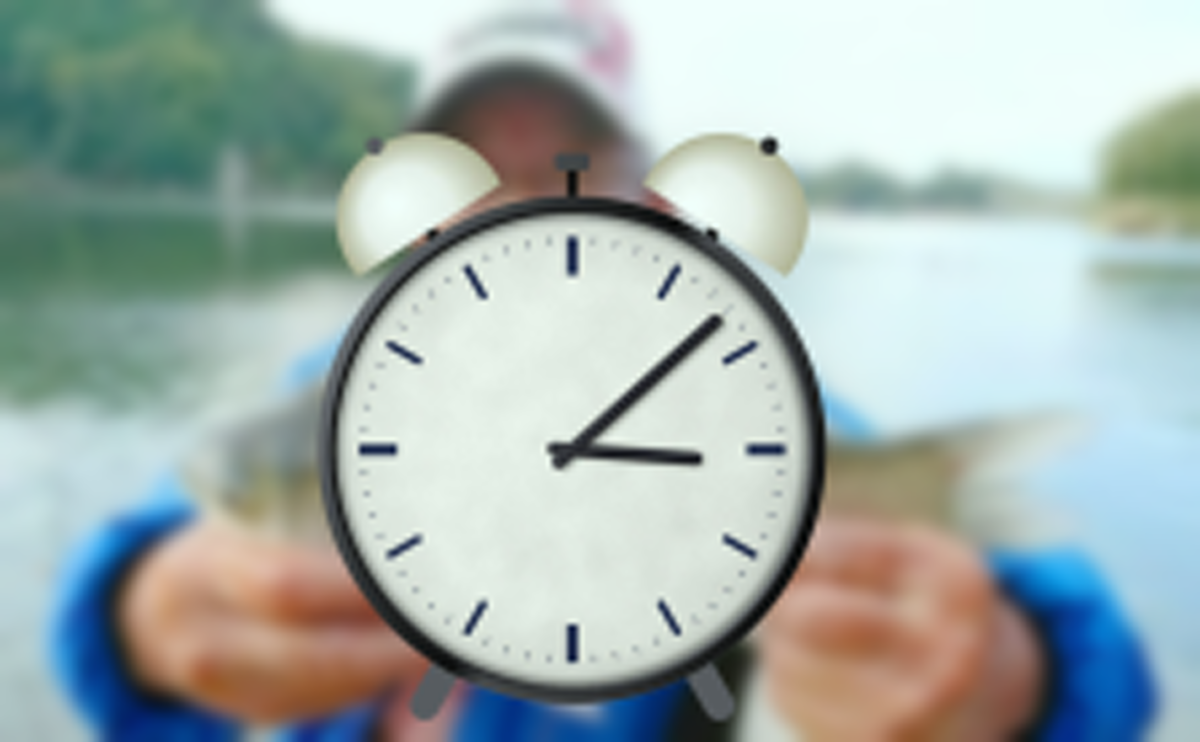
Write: 3 h 08 min
